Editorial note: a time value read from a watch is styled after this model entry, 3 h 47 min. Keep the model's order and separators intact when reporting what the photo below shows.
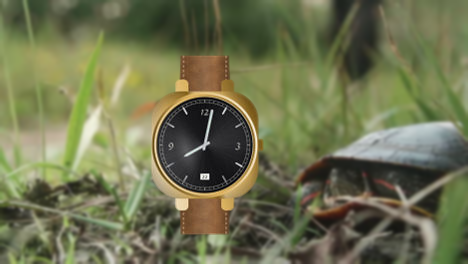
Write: 8 h 02 min
